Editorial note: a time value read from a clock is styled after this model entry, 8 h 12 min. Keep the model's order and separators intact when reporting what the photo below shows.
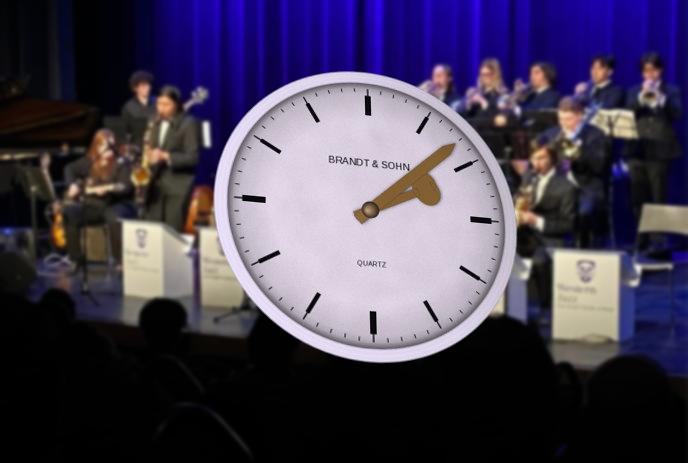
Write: 2 h 08 min
